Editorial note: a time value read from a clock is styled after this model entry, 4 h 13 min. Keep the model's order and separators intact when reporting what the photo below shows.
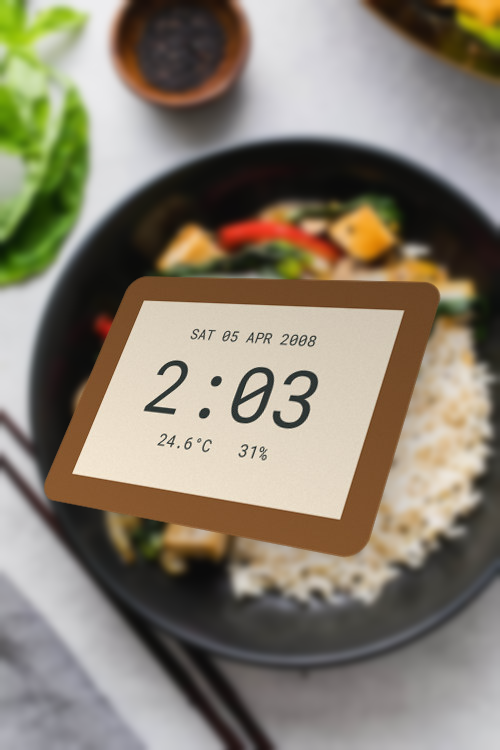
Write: 2 h 03 min
